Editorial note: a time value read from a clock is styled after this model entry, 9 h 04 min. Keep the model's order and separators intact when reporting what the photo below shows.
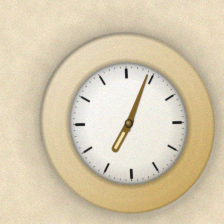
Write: 7 h 04 min
